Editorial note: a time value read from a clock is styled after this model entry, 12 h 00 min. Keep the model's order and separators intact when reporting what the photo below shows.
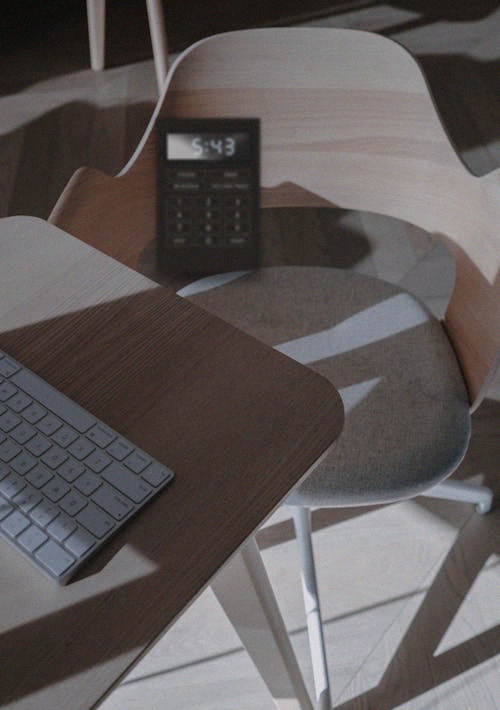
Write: 5 h 43 min
